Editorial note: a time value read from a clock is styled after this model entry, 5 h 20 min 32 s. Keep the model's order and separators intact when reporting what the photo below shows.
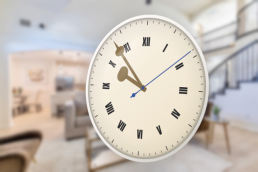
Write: 9 h 53 min 09 s
